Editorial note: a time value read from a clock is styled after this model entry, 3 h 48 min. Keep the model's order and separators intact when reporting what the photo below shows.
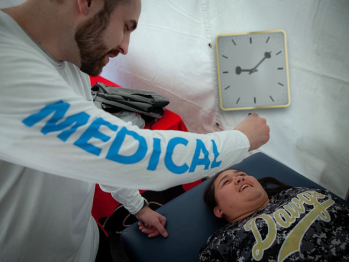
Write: 9 h 08 min
